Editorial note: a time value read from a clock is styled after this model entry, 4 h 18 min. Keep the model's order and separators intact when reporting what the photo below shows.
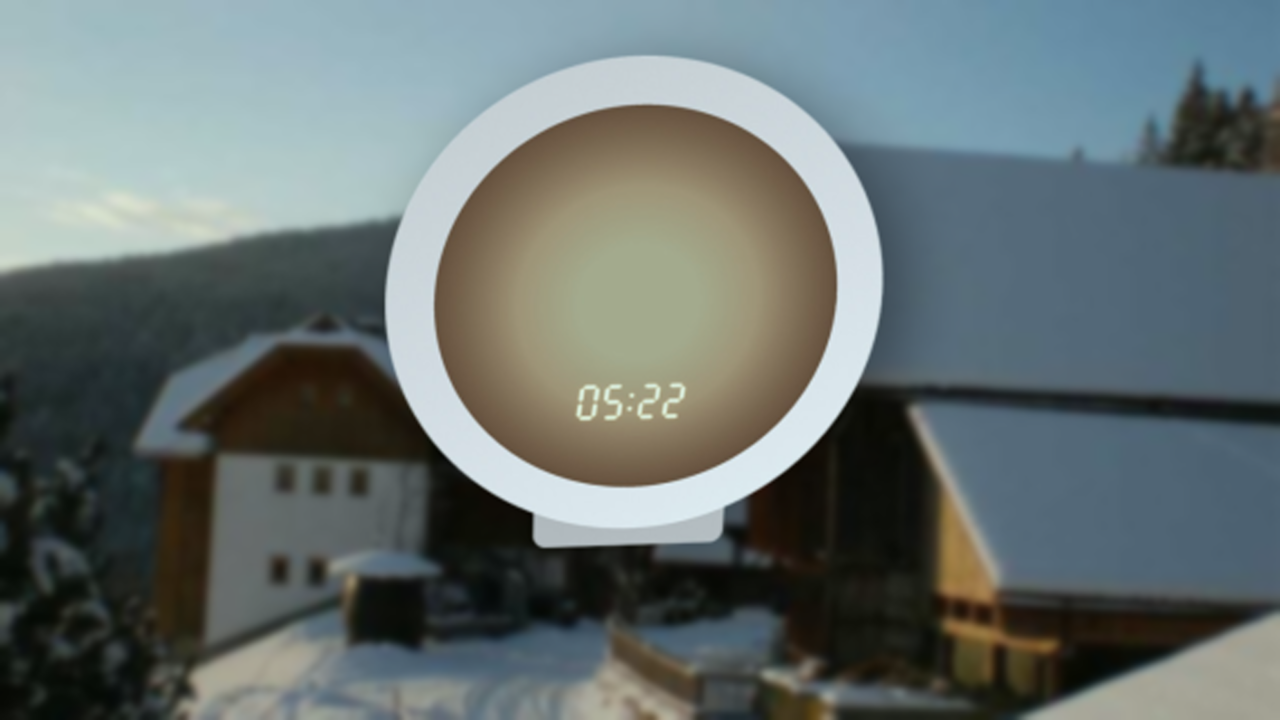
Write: 5 h 22 min
